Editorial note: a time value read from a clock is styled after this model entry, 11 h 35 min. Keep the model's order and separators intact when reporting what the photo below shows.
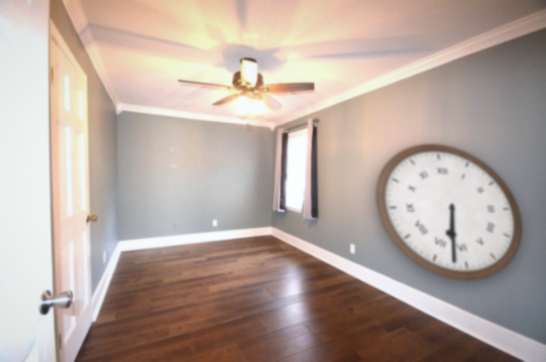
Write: 6 h 32 min
